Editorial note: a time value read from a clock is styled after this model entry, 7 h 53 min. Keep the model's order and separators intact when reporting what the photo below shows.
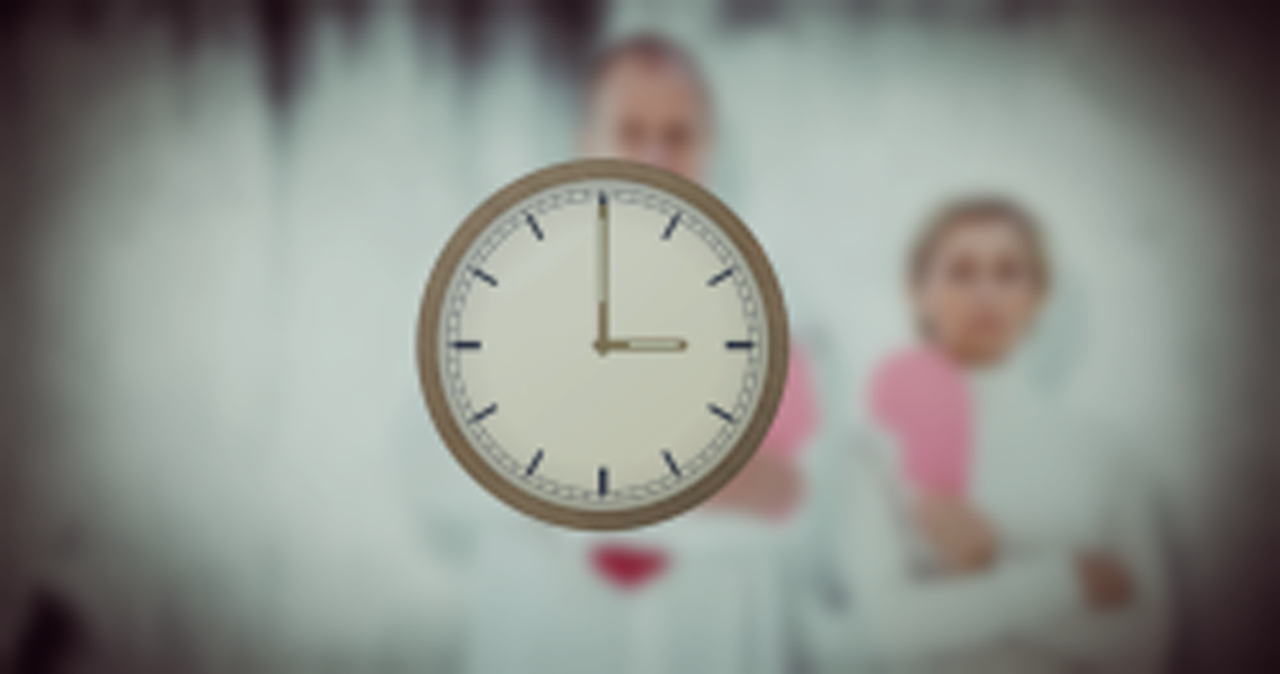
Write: 3 h 00 min
